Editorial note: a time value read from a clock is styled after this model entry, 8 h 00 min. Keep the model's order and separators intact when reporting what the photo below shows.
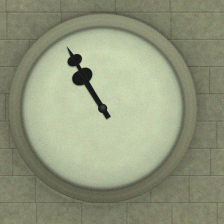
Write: 10 h 55 min
